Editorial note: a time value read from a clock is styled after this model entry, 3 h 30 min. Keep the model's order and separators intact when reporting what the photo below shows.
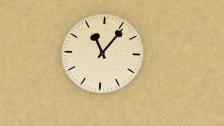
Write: 11 h 06 min
